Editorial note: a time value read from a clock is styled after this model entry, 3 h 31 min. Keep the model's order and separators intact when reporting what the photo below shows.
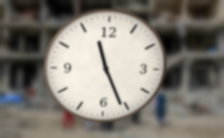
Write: 11 h 26 min
